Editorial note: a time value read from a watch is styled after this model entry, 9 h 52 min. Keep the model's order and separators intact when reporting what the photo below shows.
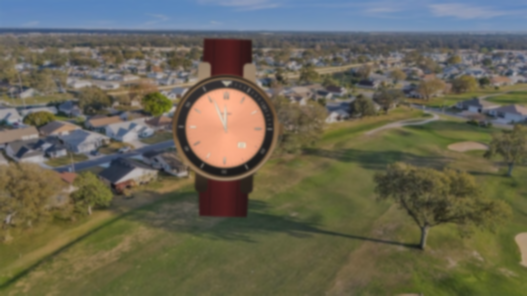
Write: 11 h 56 min
